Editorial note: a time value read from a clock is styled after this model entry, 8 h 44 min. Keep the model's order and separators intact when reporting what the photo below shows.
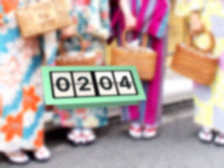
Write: 2 h 04 min
